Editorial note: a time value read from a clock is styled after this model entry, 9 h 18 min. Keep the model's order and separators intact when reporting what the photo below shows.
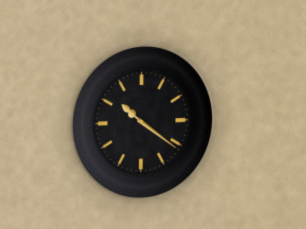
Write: 10 h 21 min
